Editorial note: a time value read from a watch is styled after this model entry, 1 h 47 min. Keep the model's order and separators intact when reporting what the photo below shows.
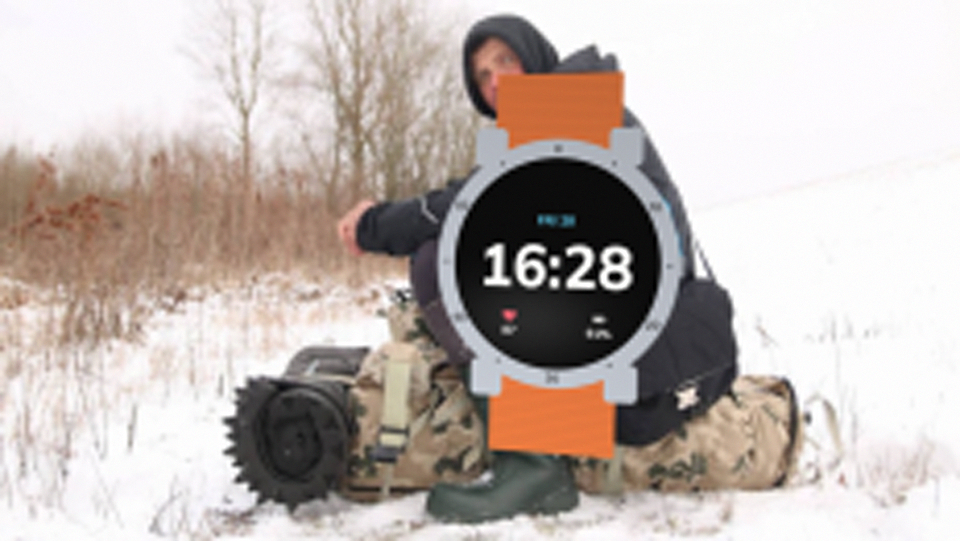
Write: 16 h 28 min
